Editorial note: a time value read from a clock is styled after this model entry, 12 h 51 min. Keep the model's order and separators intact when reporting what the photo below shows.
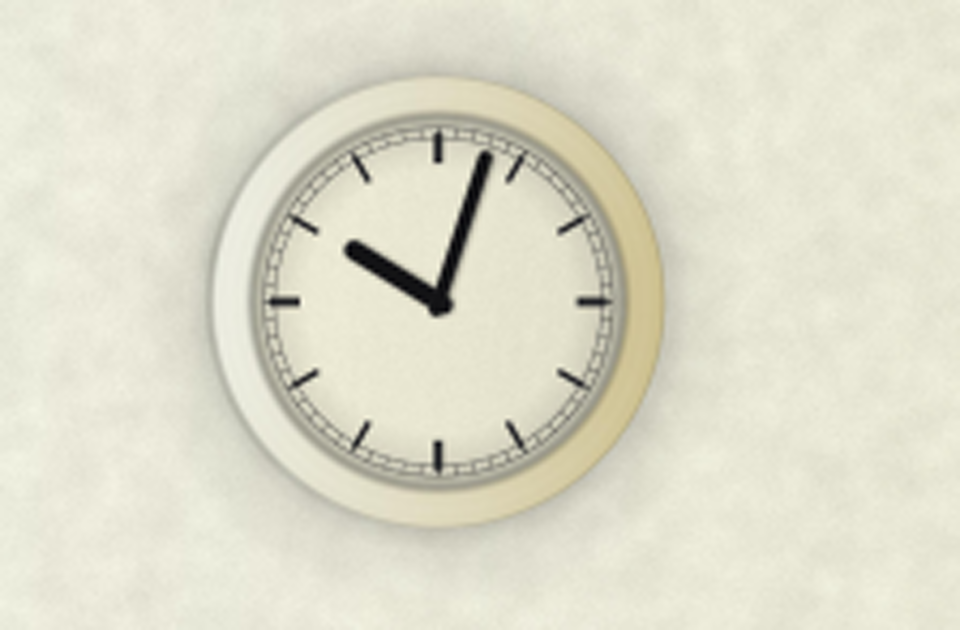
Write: 10 h 03 min
